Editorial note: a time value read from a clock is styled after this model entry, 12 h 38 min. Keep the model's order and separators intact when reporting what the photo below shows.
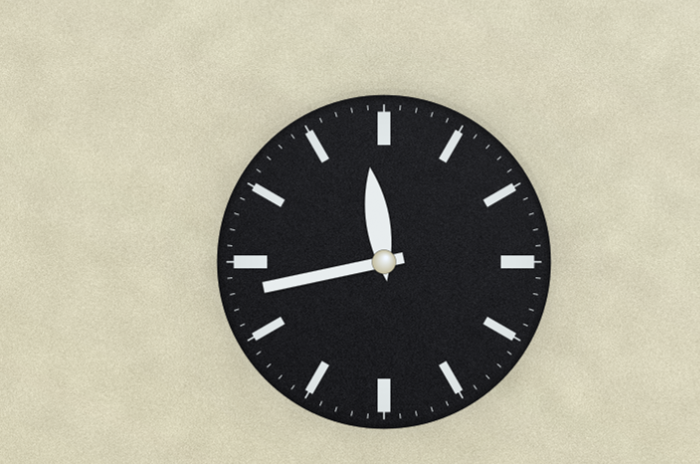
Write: 11 h 43 min
